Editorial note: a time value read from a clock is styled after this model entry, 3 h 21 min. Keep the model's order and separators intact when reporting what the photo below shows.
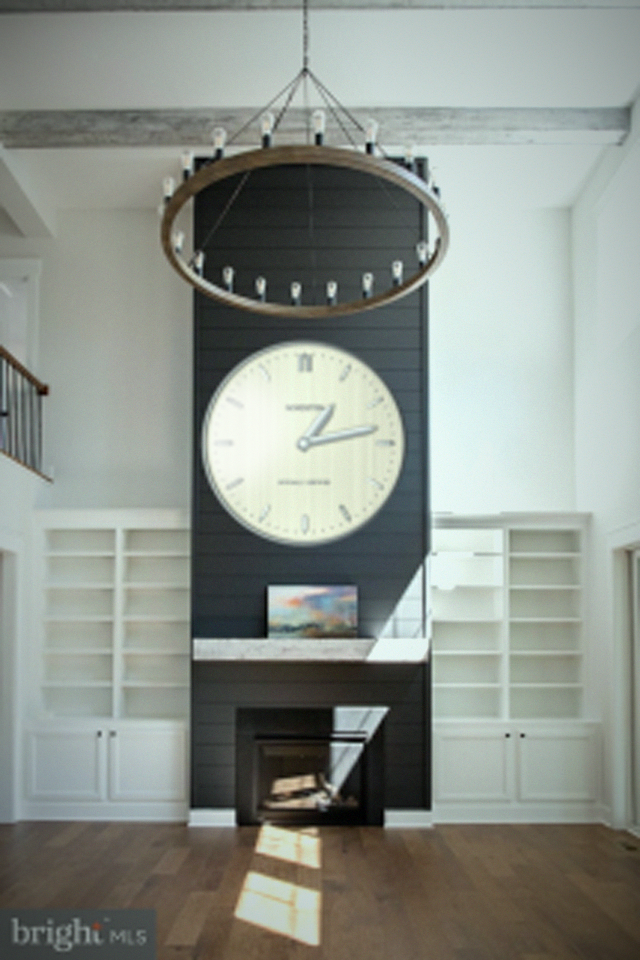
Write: 1 h 13 min
